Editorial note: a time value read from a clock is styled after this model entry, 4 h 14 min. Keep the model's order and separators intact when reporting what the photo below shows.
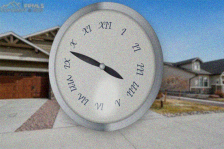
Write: 3 h 48 min
